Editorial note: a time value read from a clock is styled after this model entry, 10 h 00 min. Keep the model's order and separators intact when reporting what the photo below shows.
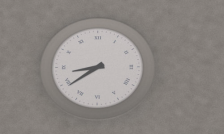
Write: 8 h 39 min
